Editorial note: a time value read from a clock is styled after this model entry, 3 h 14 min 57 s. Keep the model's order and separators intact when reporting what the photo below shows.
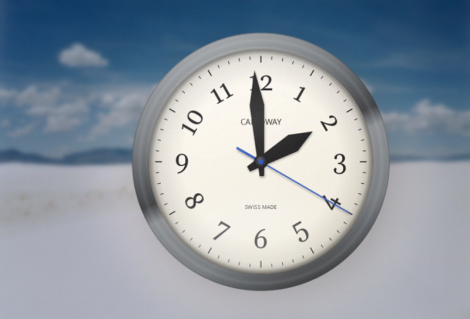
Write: 1 h 59 min 20 s
